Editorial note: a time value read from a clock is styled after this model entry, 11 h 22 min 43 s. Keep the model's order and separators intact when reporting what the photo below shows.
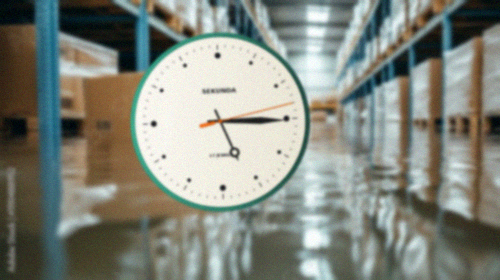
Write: 5 h 15 min 13 s
